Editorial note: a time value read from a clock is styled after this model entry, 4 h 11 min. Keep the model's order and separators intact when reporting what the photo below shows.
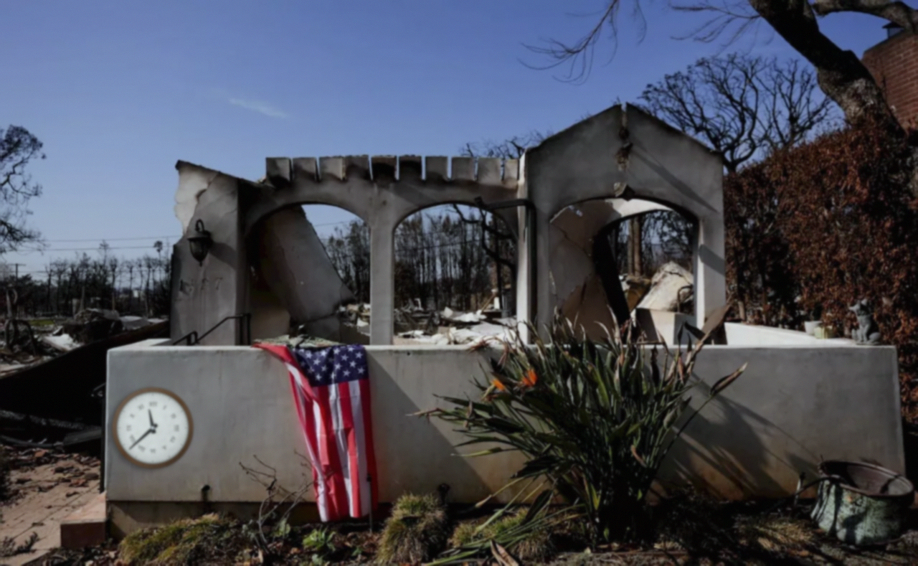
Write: 11 h 38 min
